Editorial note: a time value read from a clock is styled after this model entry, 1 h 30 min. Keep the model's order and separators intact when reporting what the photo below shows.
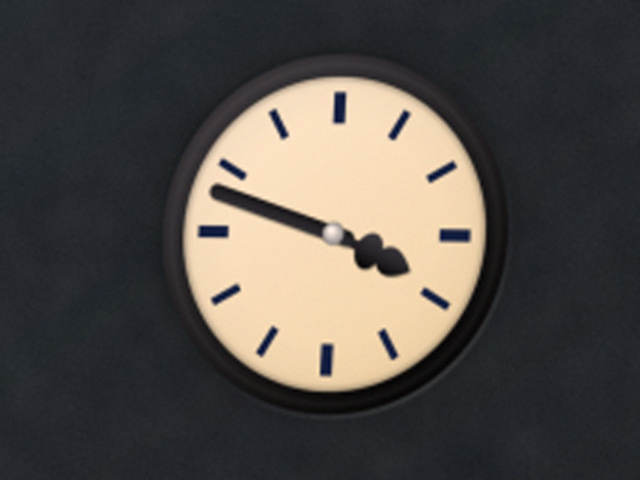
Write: 3 h 48 min
